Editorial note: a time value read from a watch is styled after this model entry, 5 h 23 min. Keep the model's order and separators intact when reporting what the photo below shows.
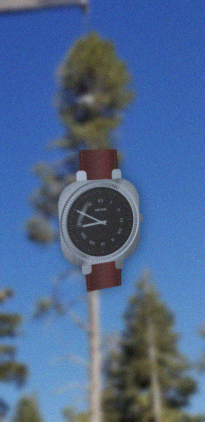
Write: 8 h 50 min
